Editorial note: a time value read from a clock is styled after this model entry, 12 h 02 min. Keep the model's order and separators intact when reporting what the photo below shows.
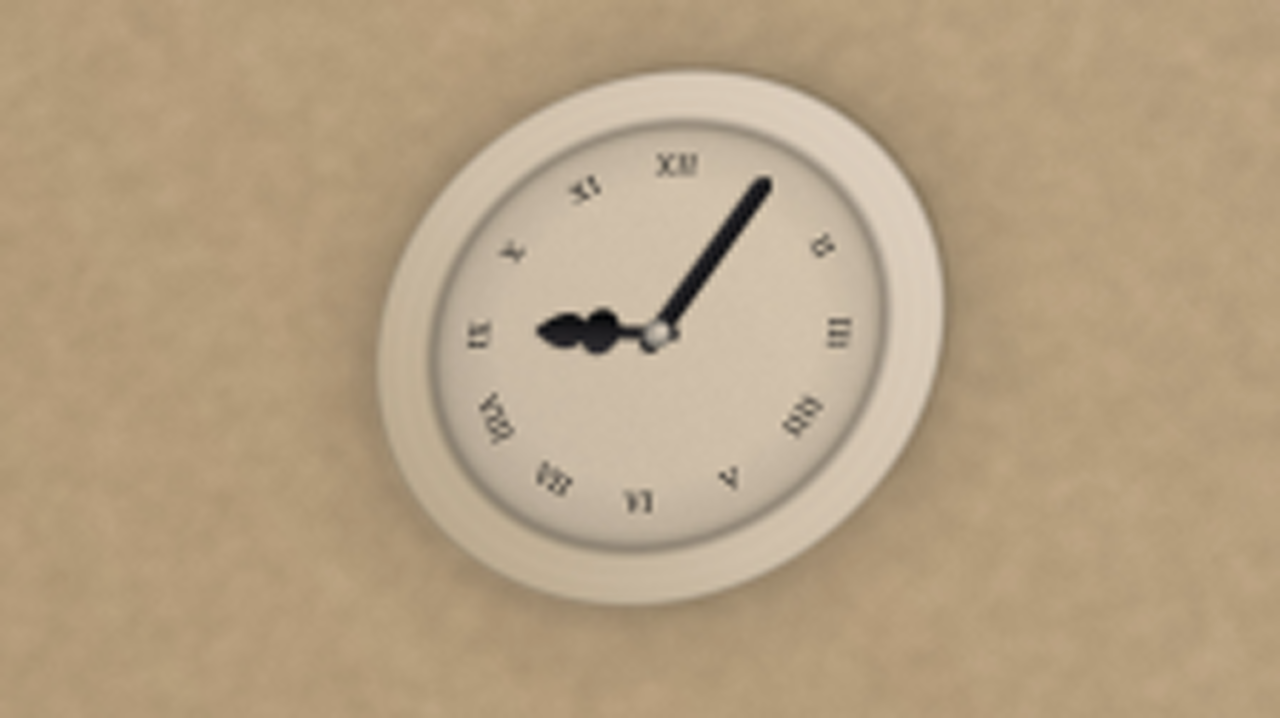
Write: 9 h 05 min
